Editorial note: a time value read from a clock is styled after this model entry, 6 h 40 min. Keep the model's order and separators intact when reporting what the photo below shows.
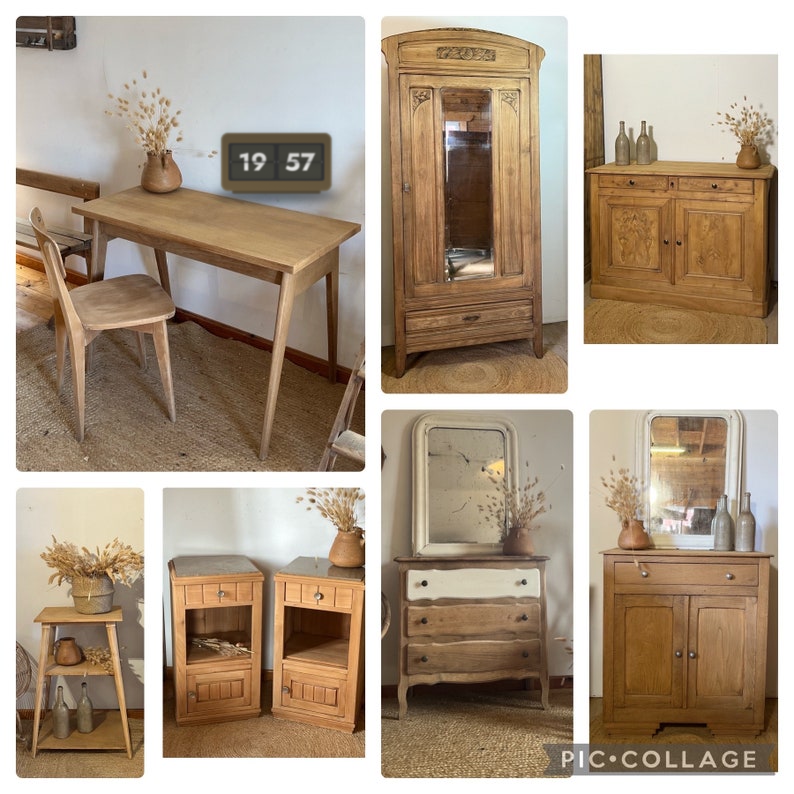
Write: 19 h 57 min
